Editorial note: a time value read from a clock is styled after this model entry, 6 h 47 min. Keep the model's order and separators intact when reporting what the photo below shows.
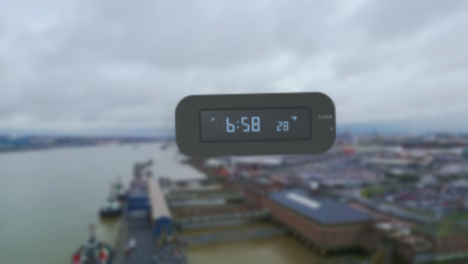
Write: 6 h 58 min
